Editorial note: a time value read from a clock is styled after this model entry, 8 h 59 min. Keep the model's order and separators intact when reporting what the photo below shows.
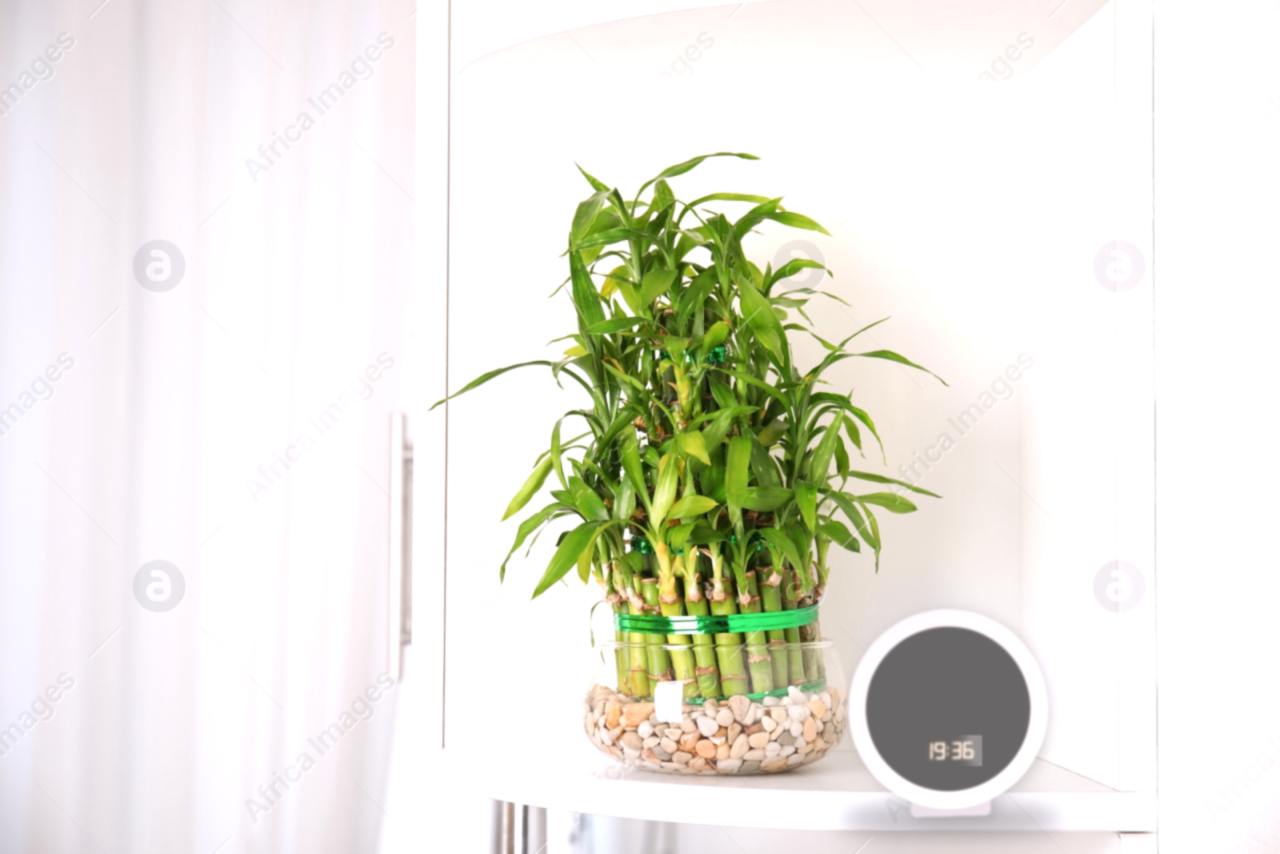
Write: 19 h 36 min
